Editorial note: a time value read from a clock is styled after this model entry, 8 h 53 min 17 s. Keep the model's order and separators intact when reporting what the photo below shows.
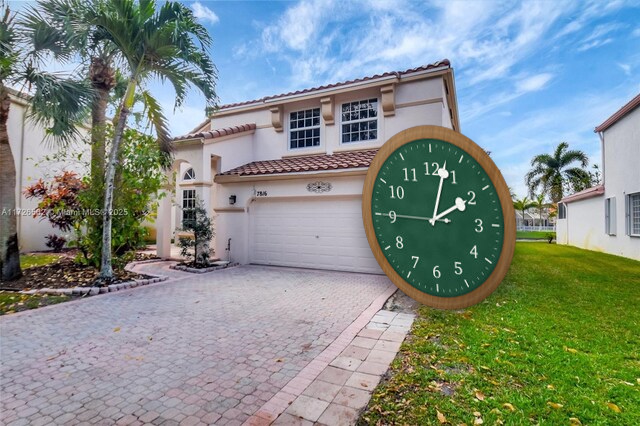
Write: 2 h 02 min 45 s
